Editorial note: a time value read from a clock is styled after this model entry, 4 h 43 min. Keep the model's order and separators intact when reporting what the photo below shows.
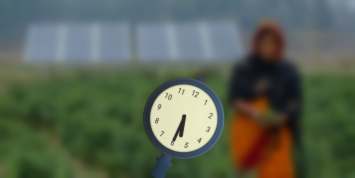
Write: 5 h 30 min
